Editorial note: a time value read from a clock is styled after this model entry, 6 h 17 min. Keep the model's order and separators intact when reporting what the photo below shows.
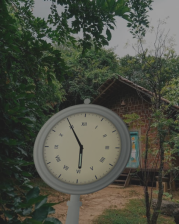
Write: 5 h 55 min
